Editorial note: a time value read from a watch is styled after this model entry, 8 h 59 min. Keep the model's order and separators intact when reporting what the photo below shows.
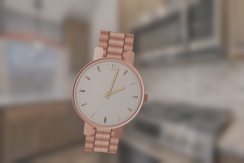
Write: 2 h 02 min
